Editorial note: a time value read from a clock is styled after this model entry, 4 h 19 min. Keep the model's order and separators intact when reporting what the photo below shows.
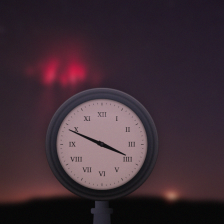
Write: 3 h 49 min
